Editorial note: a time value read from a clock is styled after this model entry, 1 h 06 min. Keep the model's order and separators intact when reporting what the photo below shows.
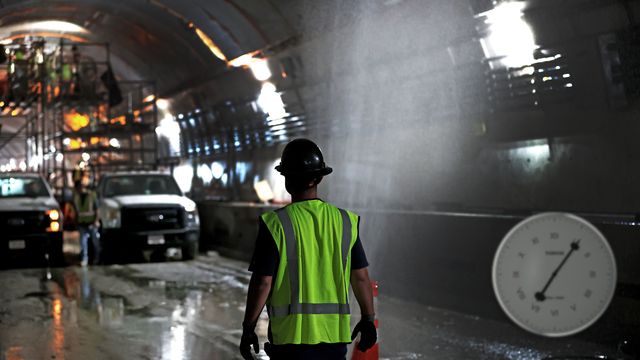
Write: 7 h 06 min
